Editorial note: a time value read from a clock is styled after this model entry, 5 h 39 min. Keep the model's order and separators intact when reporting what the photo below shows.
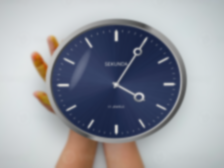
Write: 4 h 05 min
